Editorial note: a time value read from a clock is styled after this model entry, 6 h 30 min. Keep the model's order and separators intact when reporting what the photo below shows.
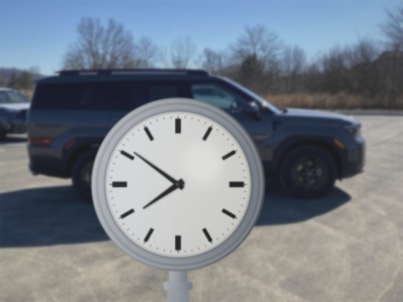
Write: 7 h 51 min
